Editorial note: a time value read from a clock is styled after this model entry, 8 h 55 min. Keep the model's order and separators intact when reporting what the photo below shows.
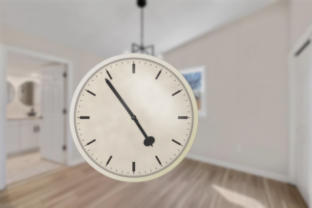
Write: 4 h 54 min
